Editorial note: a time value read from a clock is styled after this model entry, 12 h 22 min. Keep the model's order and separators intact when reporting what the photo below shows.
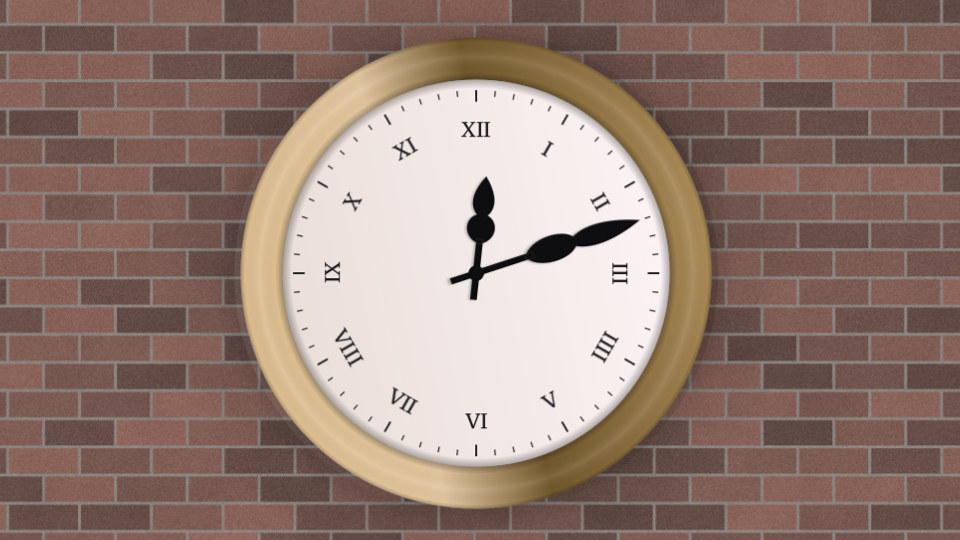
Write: 12 h 12 min
